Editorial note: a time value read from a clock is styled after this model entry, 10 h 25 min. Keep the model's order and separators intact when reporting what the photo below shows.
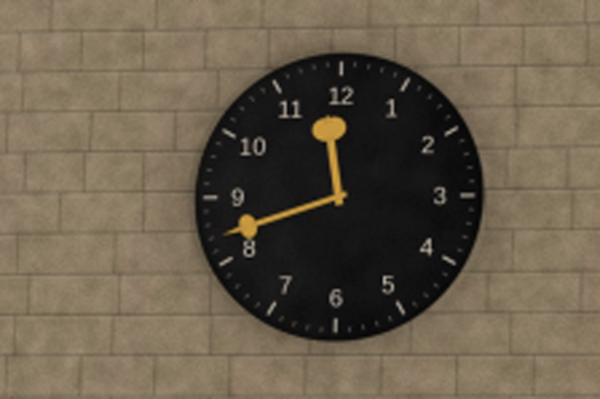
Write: 11 h 42 min
